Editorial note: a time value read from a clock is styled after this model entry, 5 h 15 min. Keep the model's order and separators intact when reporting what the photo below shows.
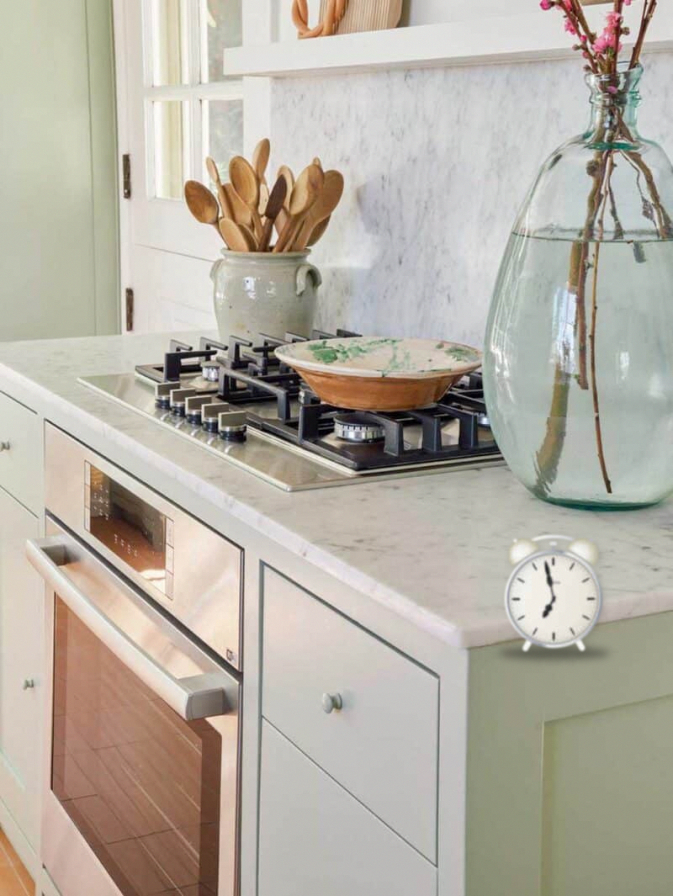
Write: 6 h 58 min
